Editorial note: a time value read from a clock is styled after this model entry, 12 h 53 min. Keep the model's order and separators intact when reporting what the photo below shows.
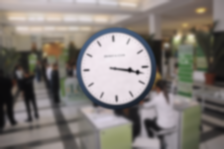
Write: 3 h 17 min
